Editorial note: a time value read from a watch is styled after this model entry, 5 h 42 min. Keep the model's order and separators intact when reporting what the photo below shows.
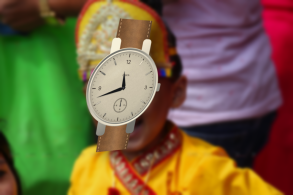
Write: 11 h 42 min
